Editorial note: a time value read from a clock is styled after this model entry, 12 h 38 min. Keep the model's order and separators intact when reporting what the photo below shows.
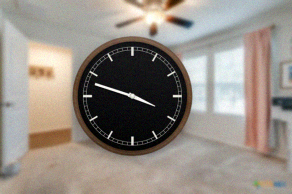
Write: 3 h 48 min
